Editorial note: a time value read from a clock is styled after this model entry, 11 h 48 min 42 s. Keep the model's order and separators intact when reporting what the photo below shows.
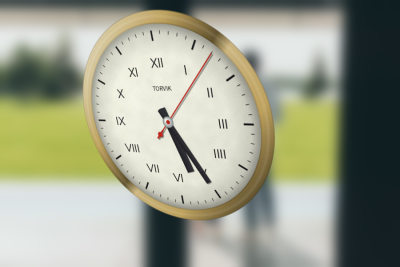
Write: 5 h 25 min 07 s
